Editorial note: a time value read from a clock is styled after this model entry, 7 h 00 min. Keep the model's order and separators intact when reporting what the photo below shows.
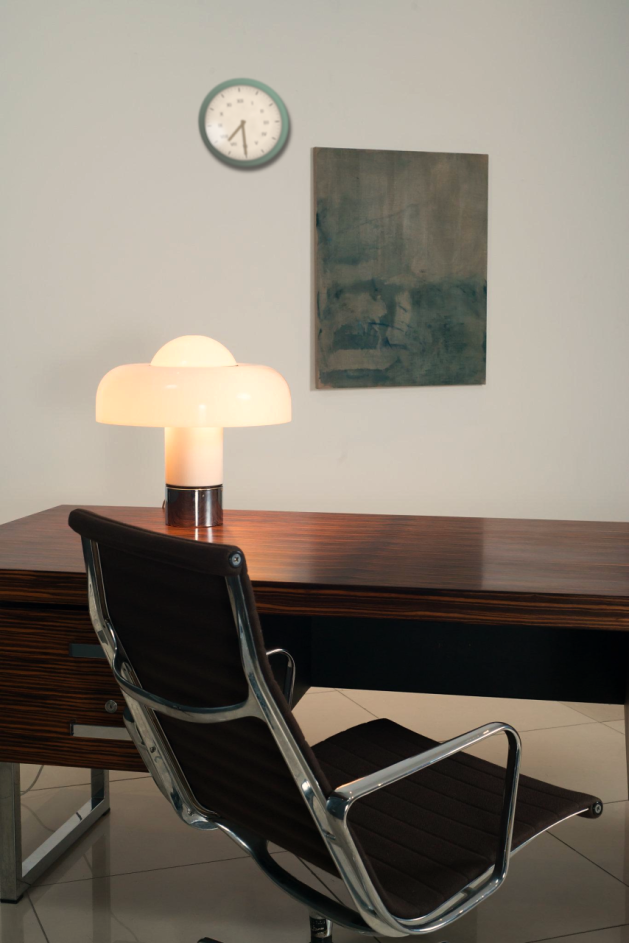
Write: 7 h 30 min
